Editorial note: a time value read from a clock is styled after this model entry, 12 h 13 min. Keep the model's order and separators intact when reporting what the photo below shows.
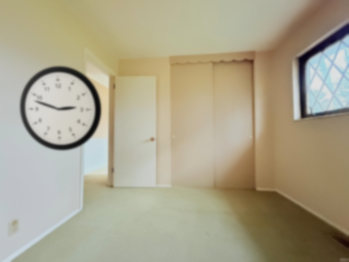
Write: 2 h 48 min
